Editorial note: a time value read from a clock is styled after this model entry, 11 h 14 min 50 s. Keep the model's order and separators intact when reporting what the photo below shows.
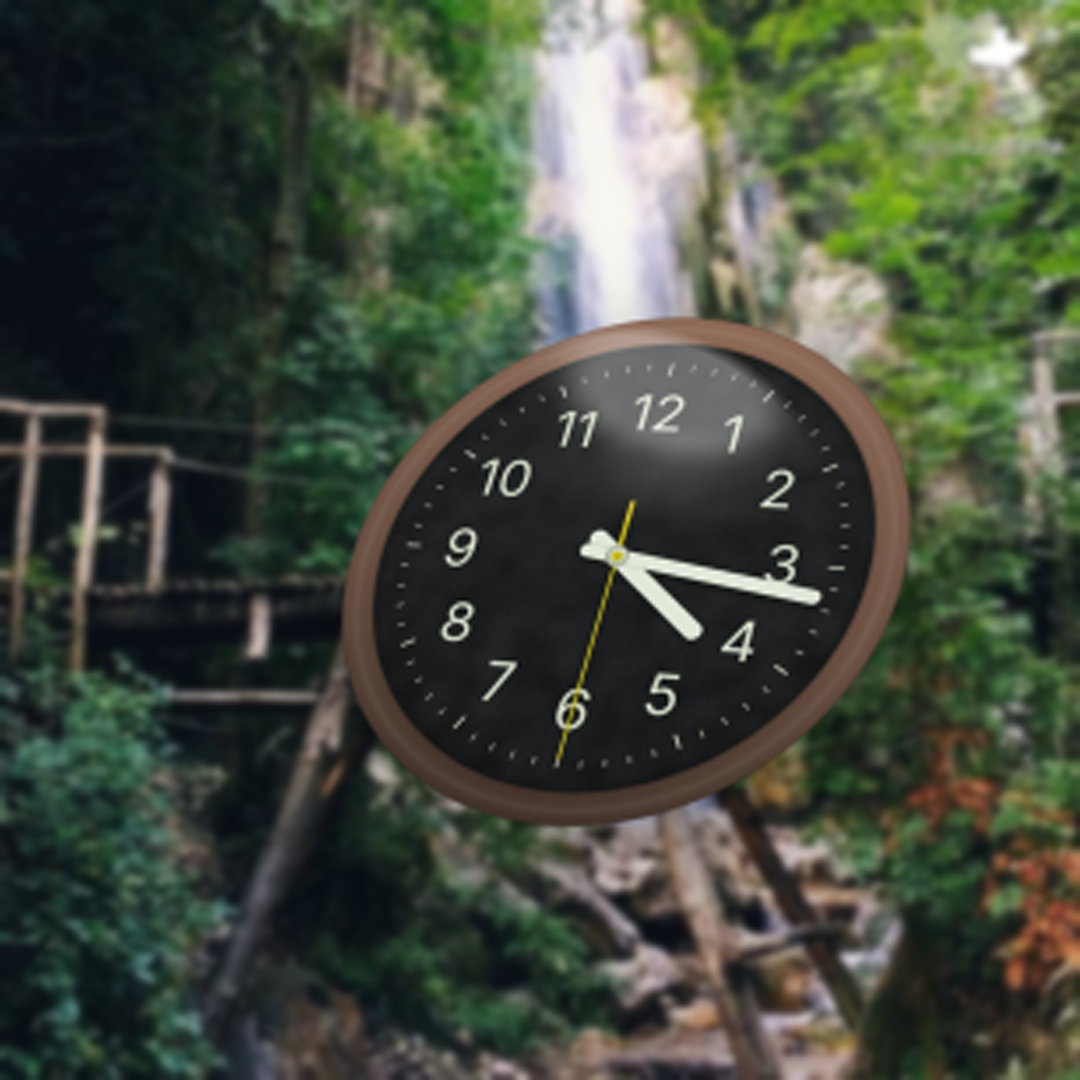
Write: 4 h 16 min 30 s
